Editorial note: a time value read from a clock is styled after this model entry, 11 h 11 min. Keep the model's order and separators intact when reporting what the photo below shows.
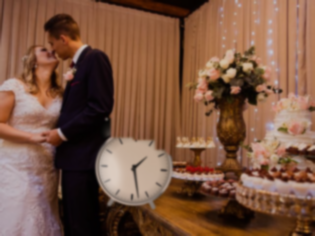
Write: 1 h 28 min
